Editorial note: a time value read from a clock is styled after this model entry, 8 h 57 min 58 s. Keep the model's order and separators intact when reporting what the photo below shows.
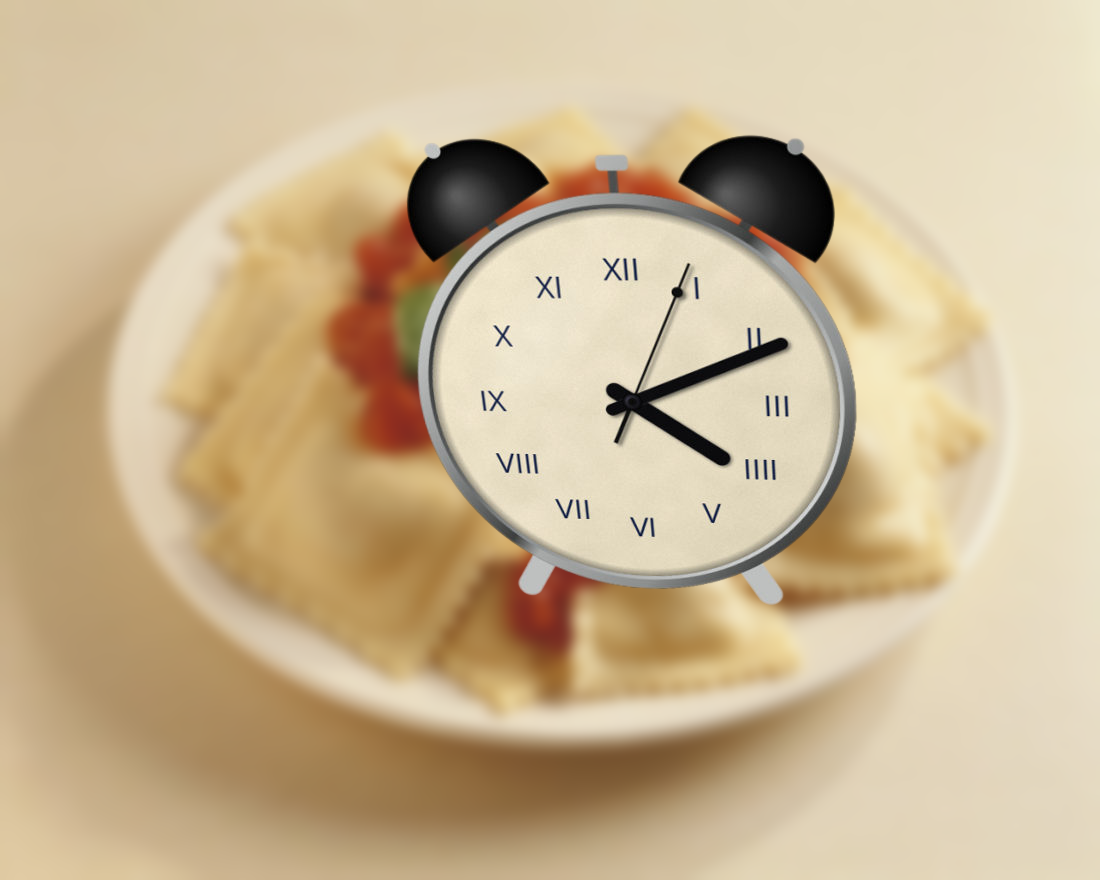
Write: 4 h 11 min 04 s
